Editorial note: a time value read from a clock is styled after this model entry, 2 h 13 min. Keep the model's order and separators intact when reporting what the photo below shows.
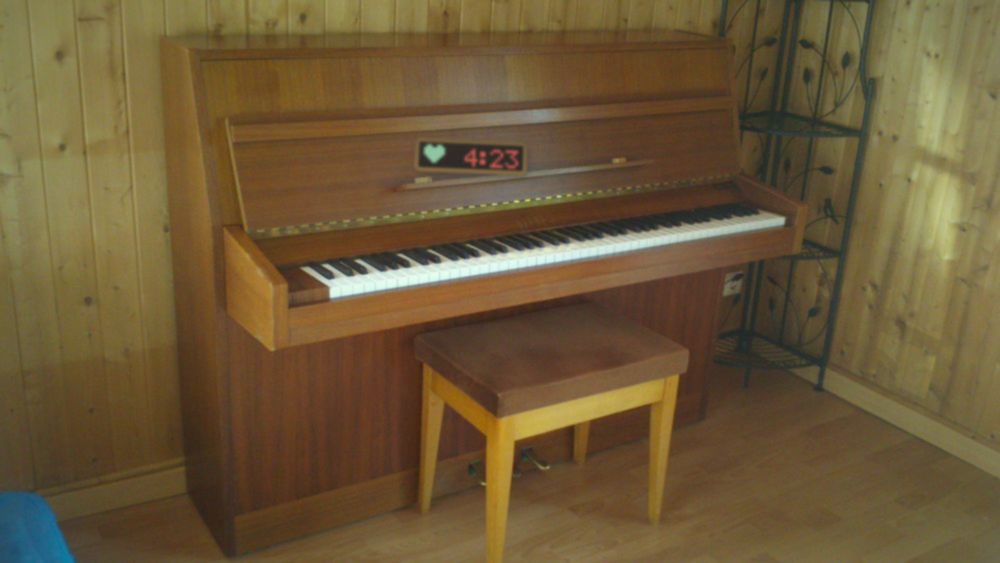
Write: 4 h 23 min
